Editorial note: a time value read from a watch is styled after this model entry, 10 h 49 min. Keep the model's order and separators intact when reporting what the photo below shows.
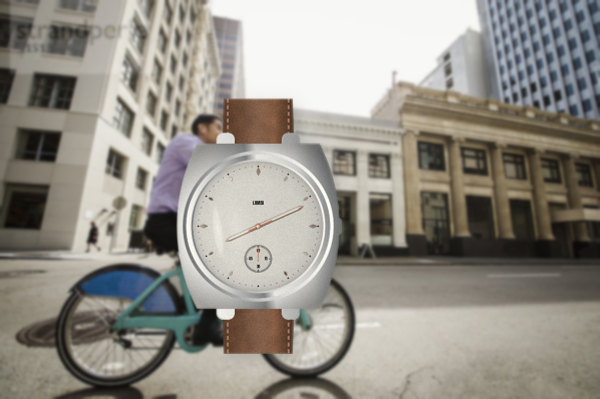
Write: 8 h 11 min
